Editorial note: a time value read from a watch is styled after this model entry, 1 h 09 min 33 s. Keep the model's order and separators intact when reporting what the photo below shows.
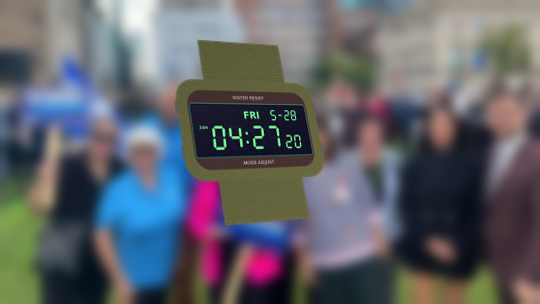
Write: 4 h 27 min 20 s
